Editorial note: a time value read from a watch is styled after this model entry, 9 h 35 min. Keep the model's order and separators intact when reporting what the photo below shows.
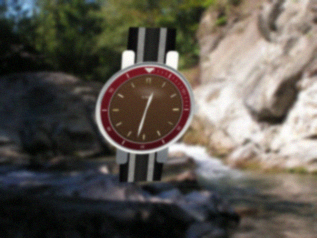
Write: 12 h 32 min
